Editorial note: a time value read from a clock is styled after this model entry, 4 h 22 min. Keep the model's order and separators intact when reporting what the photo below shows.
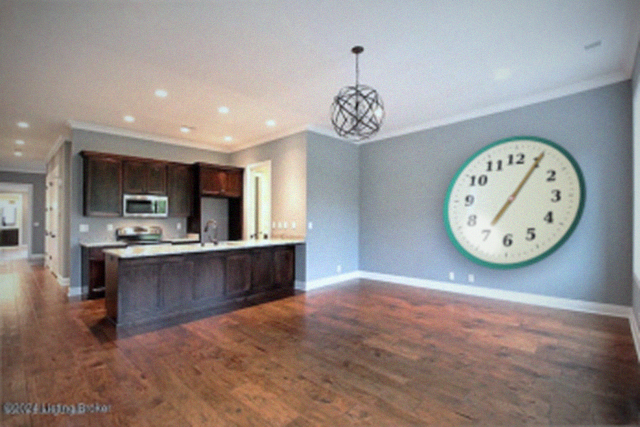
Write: 7 h 05 min
